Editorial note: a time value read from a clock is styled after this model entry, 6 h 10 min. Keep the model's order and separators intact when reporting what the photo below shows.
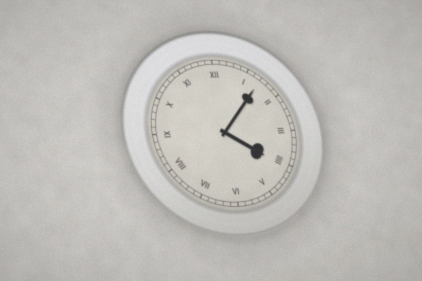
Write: 4 h 07 min
